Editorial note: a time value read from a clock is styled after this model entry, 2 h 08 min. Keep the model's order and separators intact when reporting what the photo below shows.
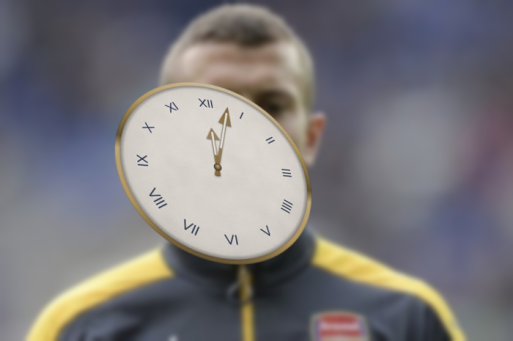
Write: 12 h 03 min
